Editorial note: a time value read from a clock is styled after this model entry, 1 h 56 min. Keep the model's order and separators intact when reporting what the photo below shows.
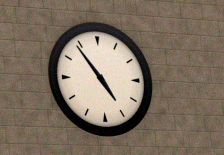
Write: 4 h 54 min
